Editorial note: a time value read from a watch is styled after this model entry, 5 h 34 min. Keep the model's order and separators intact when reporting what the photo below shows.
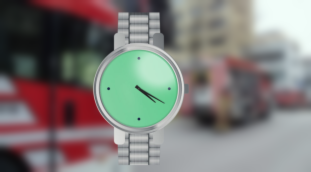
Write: 4 h 20 min
